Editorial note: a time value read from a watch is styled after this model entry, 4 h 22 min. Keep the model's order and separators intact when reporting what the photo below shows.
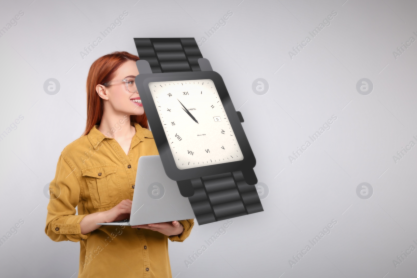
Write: 10 h 56 min
